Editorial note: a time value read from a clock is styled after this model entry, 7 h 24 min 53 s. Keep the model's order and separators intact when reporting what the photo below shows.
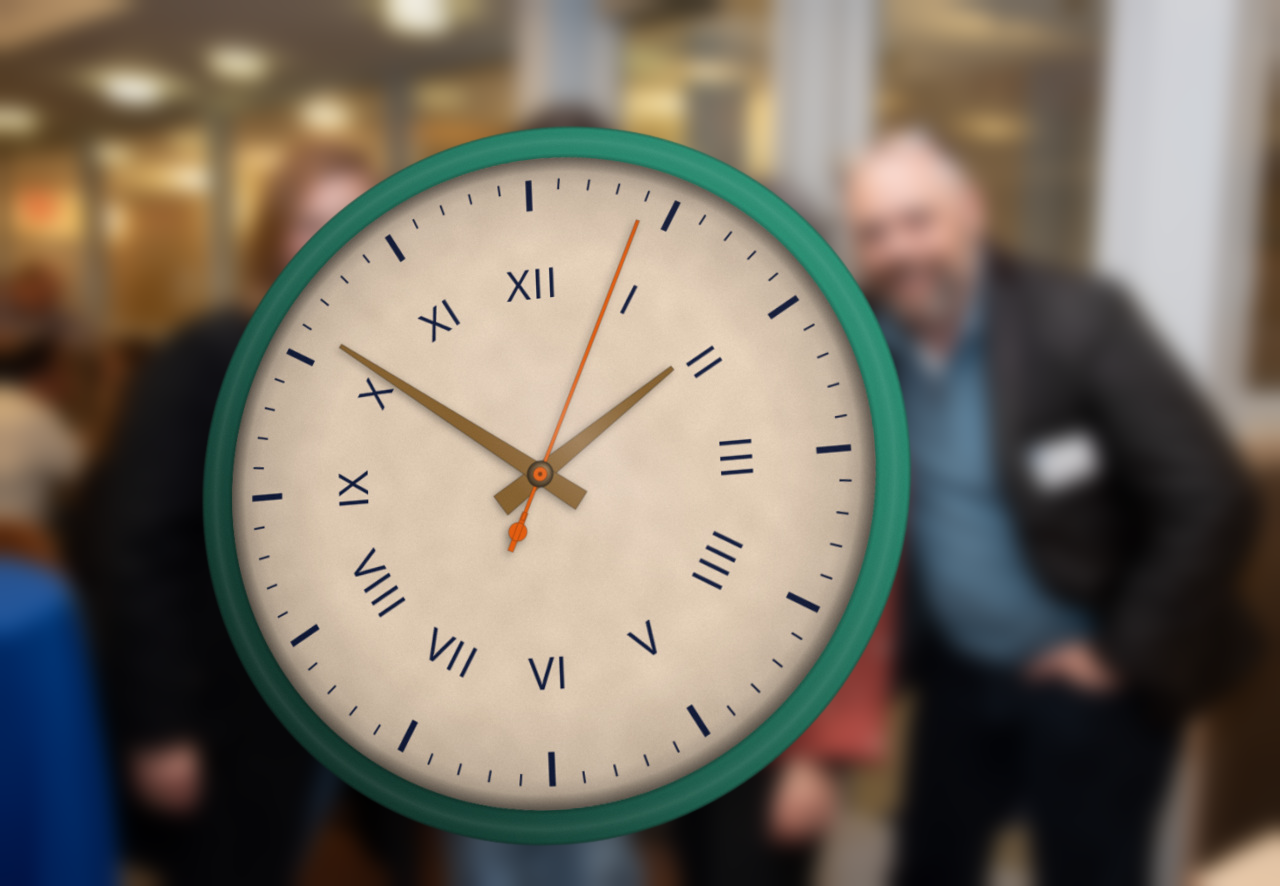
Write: 1 h 51 min 04 s
